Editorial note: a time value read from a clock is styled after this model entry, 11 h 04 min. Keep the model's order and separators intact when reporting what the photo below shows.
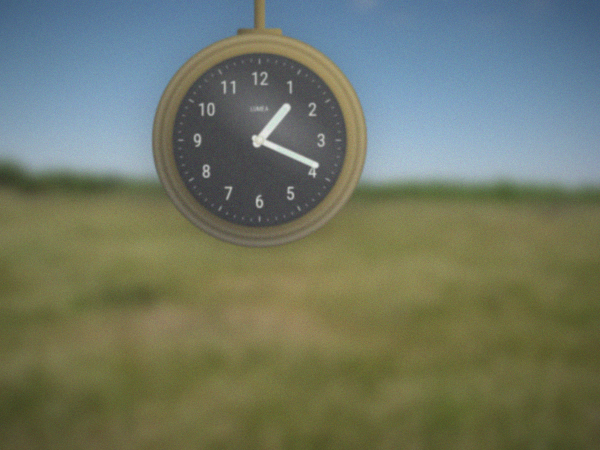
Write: 1 h 19 min
